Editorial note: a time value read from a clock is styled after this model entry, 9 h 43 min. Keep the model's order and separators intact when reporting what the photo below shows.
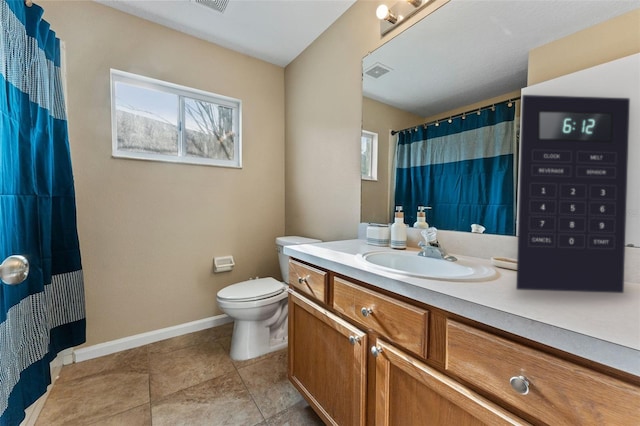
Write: 6 h 12 min
